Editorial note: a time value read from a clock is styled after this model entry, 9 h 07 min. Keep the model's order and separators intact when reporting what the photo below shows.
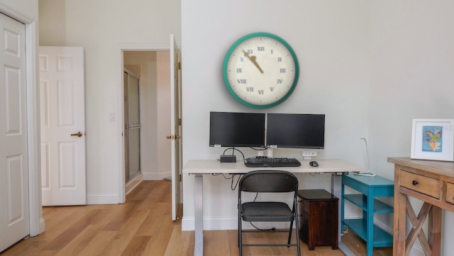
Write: 10 h 53 min
